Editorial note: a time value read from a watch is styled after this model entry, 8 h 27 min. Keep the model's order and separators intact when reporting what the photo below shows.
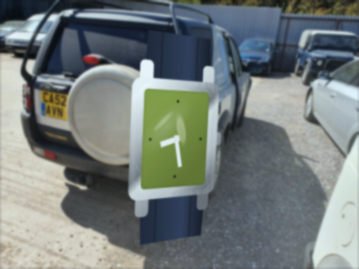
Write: 8 h 28 min
